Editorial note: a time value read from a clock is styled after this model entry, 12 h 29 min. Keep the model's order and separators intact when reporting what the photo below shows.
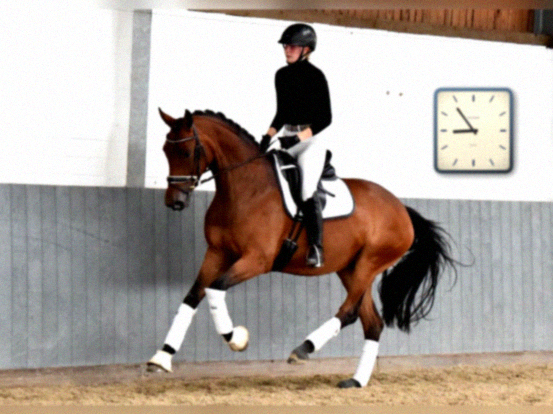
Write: 8 h 54 min
